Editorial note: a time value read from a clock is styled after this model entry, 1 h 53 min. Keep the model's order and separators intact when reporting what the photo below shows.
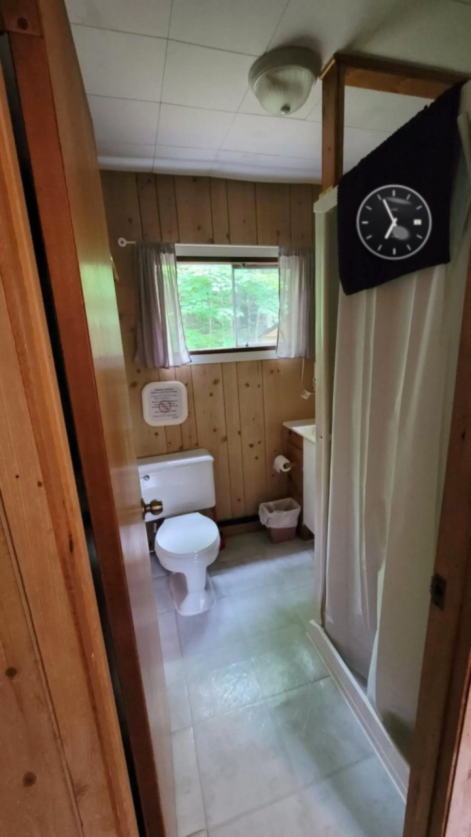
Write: 6 h 56 min
